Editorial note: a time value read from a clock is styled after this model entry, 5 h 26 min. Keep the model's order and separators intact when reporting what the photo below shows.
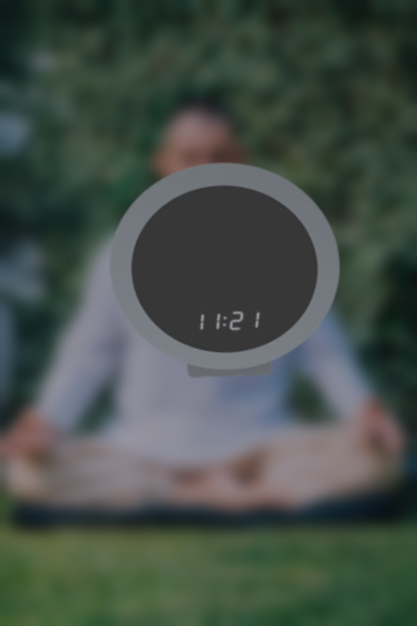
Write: 11 h 21 min
